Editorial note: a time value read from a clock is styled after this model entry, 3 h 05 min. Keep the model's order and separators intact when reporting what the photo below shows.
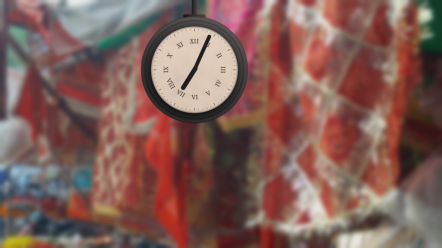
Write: 7 h 04 min
